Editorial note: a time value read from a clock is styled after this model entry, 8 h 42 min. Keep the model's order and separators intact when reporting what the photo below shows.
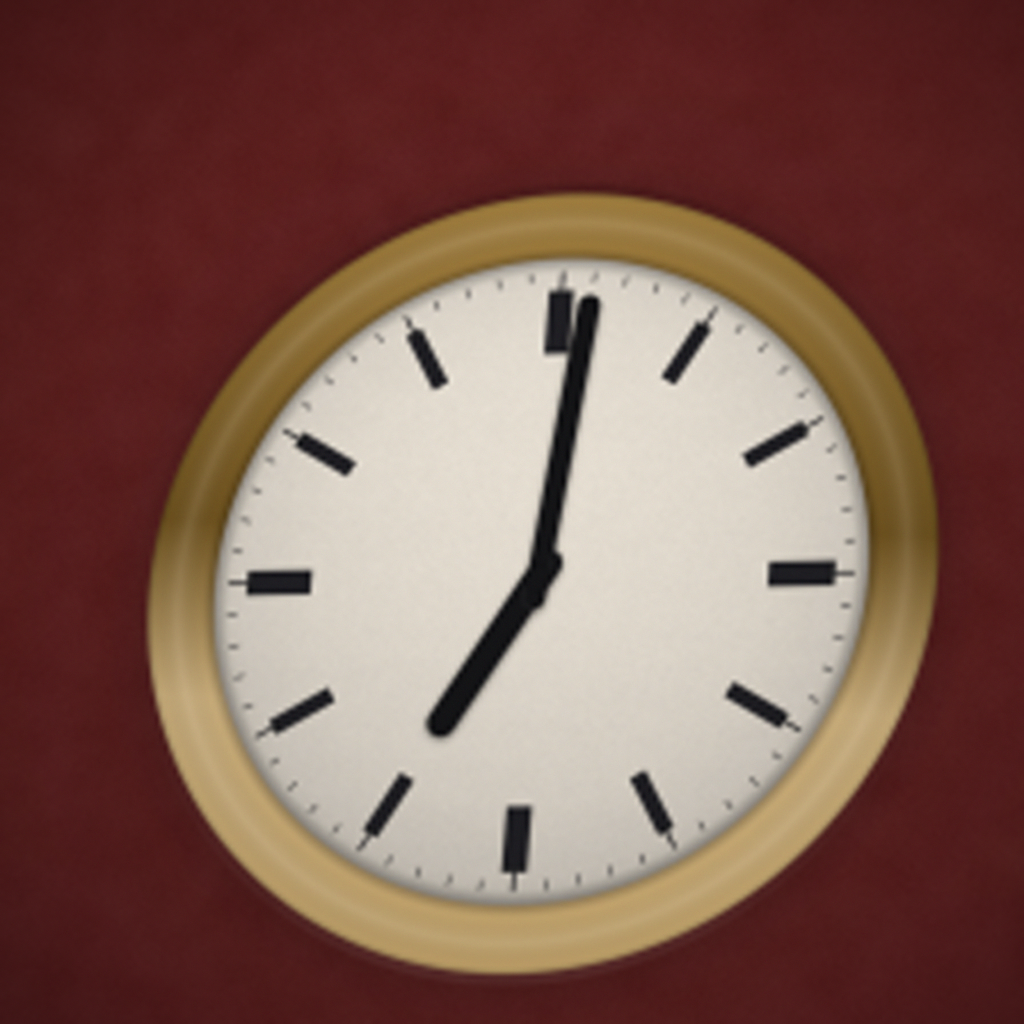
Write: 7 h 01 min
